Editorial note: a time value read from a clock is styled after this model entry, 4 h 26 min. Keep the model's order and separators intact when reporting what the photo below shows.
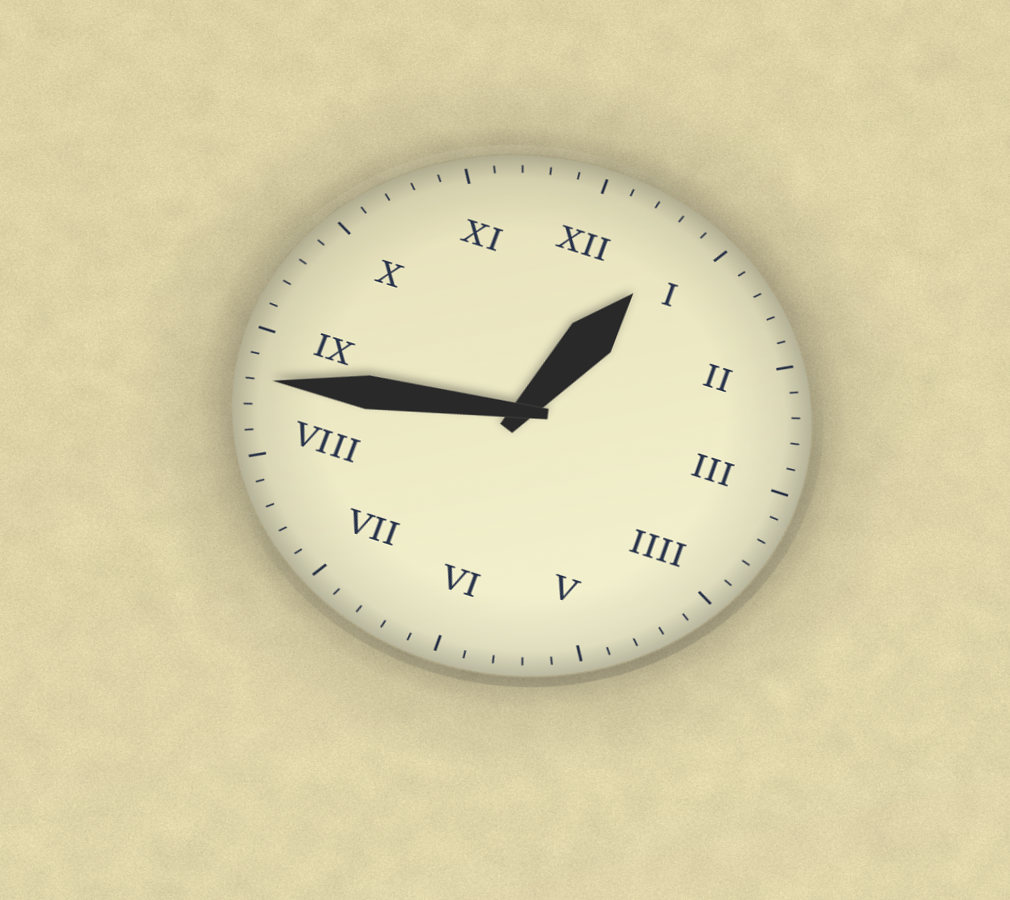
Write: 12 h 43 min
